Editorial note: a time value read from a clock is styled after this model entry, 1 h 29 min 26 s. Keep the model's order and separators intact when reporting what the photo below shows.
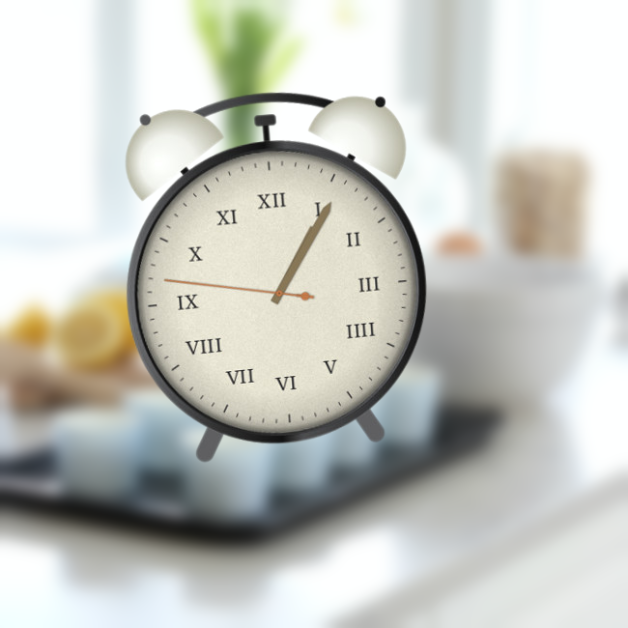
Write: 1 h 05 min 47 s
